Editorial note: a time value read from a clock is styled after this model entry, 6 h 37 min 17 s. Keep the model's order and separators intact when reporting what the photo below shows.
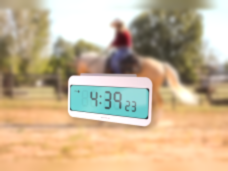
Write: 4 h 39 min 23 s
